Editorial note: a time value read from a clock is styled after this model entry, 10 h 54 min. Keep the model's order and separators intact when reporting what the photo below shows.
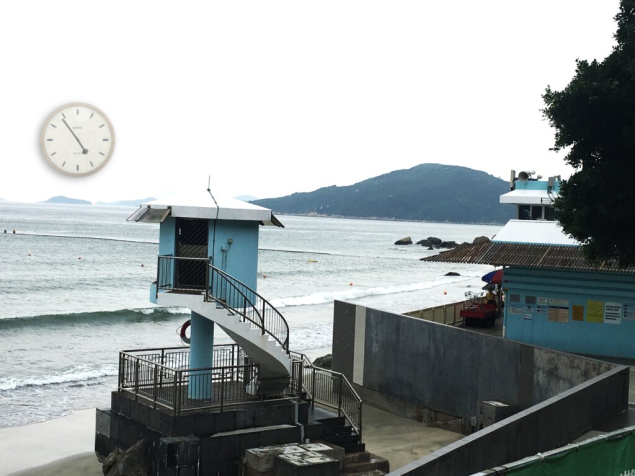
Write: 4 h 54 min
